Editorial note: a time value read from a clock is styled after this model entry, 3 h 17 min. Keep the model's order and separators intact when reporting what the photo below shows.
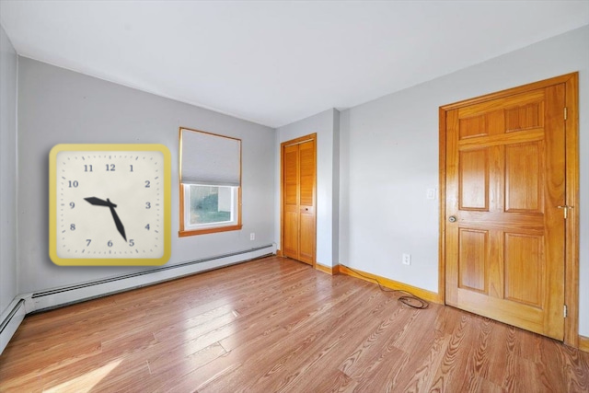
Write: 9 h 26 min
